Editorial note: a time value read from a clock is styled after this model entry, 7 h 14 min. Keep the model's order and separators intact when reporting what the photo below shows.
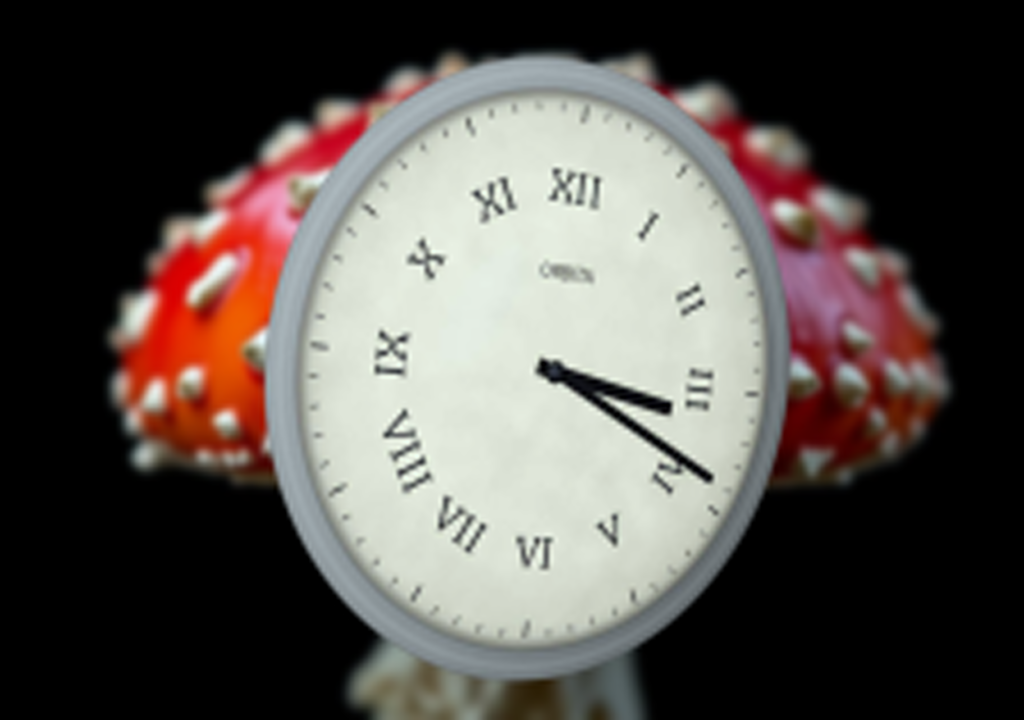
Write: 3 h 19 min
